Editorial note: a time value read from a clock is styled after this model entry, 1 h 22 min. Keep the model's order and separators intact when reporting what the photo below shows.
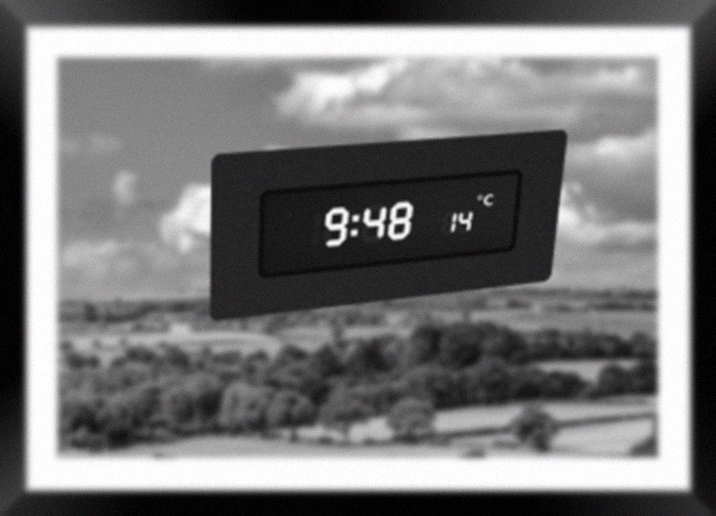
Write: 9 h 48 min
